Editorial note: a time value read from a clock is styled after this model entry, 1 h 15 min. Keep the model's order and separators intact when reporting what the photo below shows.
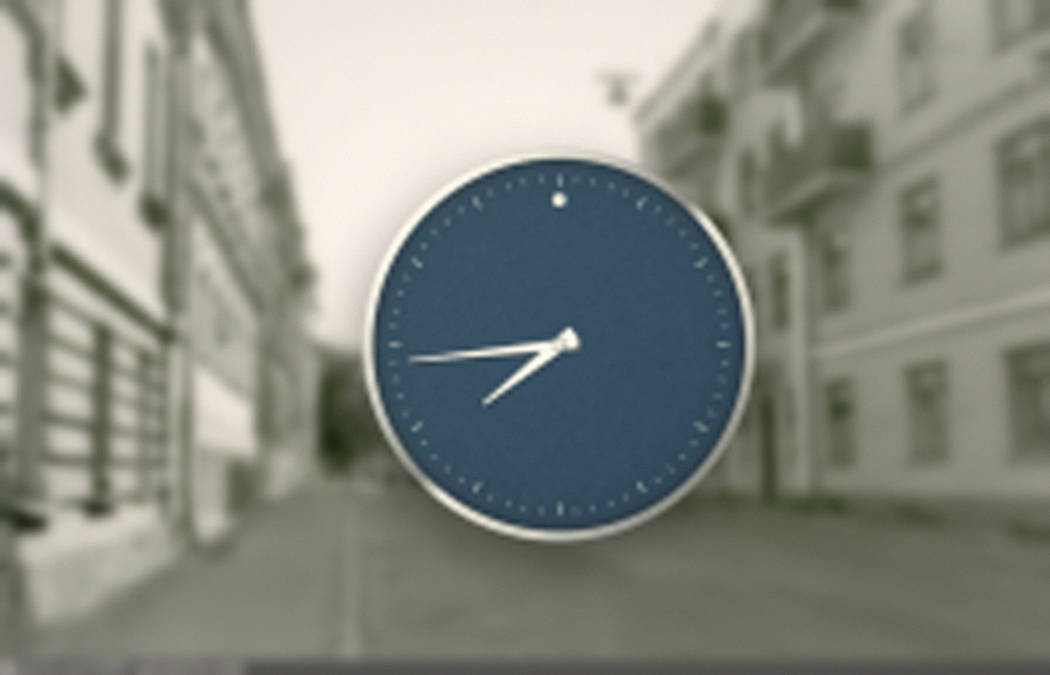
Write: 7 h 44 min
